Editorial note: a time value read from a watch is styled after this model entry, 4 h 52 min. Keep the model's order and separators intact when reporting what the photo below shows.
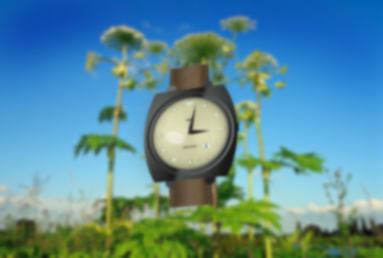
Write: 3 h 02 min
